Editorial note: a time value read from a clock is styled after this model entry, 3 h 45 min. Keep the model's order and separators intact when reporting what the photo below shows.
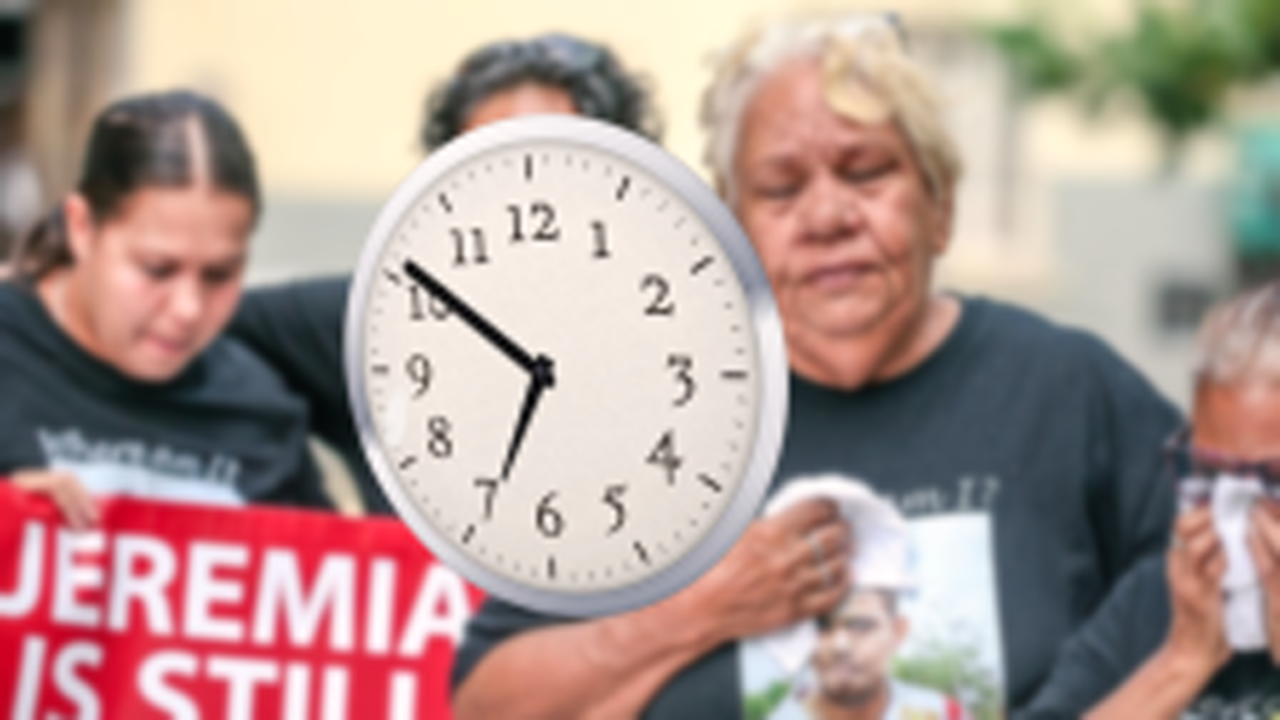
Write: 6 h 51 min
